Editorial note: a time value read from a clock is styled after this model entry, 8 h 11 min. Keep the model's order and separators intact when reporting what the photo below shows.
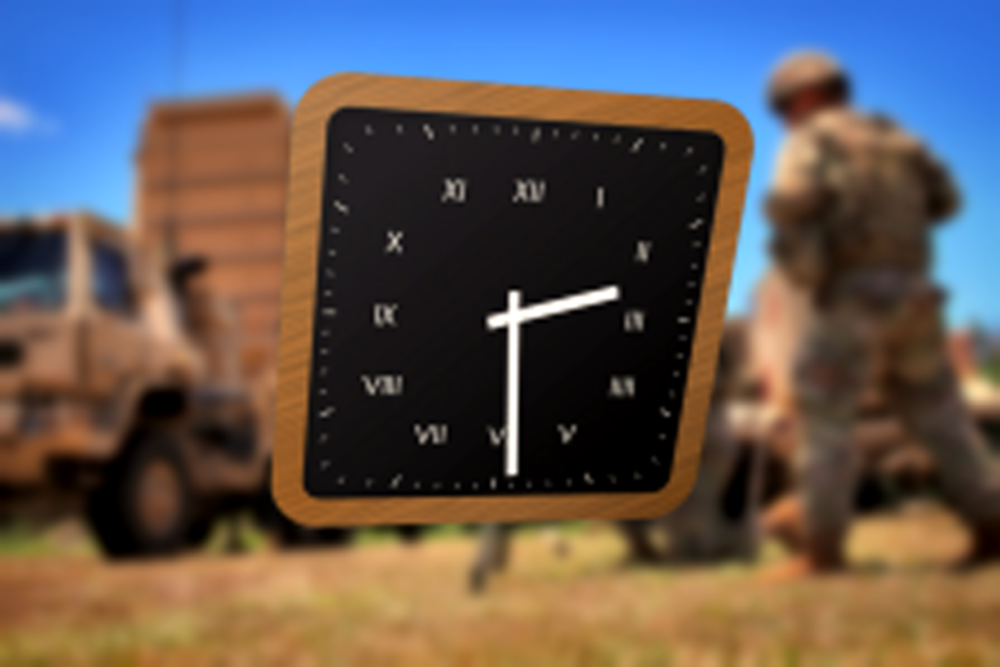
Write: 2 h 29 min
